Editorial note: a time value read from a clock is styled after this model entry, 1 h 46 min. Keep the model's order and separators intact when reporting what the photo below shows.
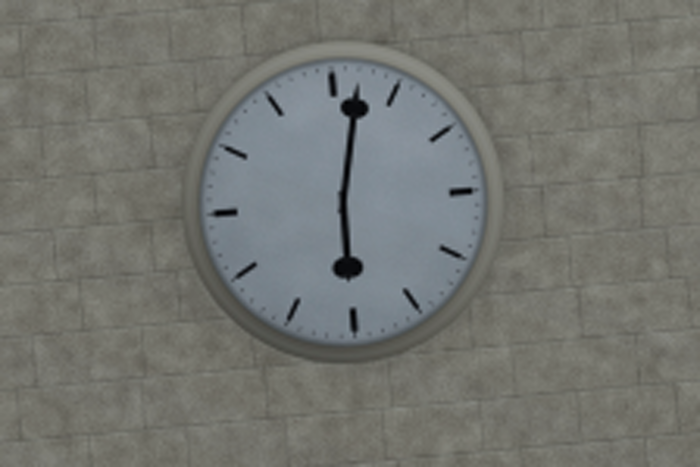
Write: 6 h 02 min
